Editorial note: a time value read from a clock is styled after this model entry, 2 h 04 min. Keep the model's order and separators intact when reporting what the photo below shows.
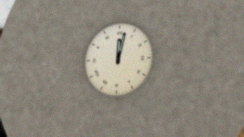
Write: 12 h 02 min
